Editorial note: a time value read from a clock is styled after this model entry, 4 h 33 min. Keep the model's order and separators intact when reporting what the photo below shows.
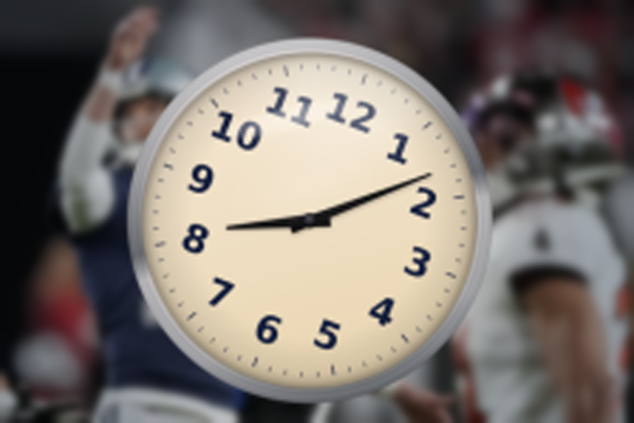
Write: 8 h 08 min
